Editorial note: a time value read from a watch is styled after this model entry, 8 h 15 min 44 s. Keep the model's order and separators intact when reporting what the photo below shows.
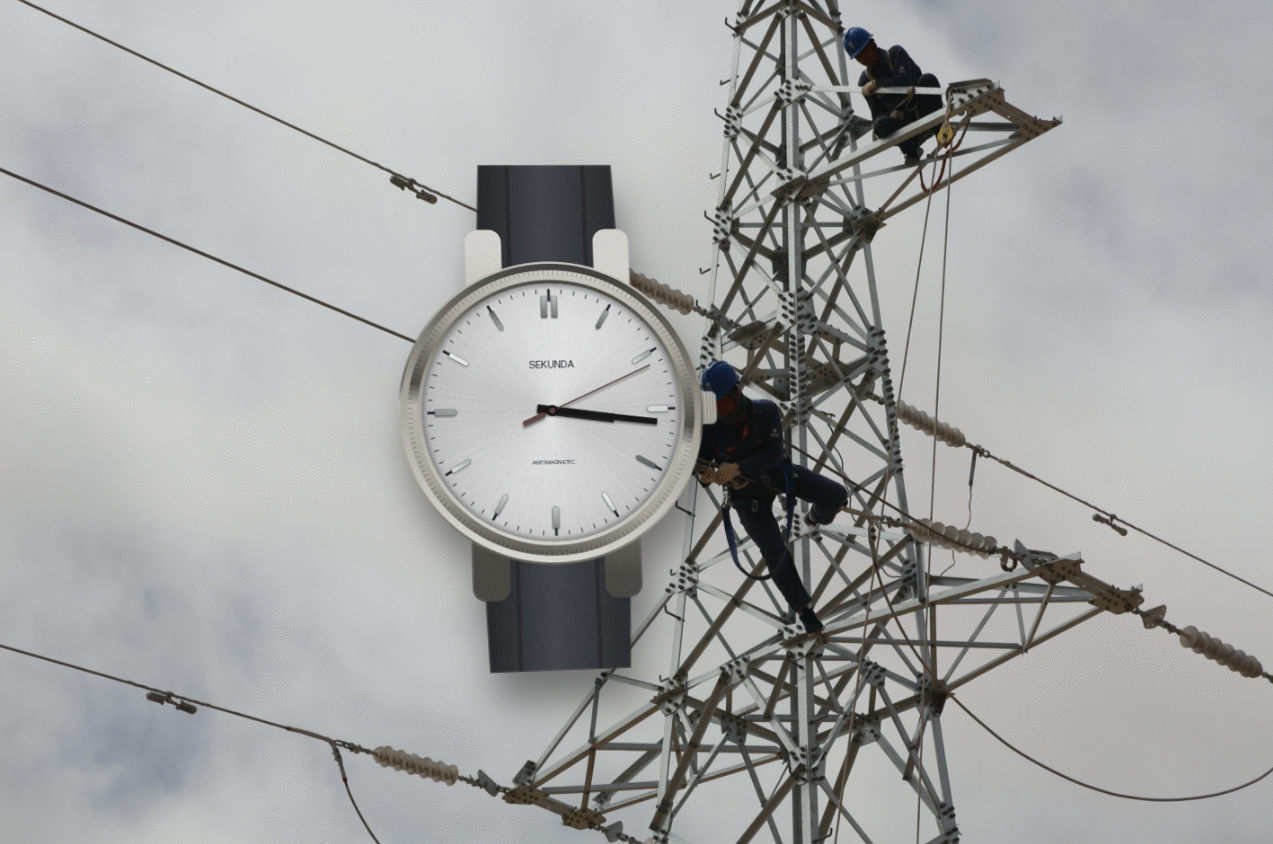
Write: 3 h 16 min 11 s
